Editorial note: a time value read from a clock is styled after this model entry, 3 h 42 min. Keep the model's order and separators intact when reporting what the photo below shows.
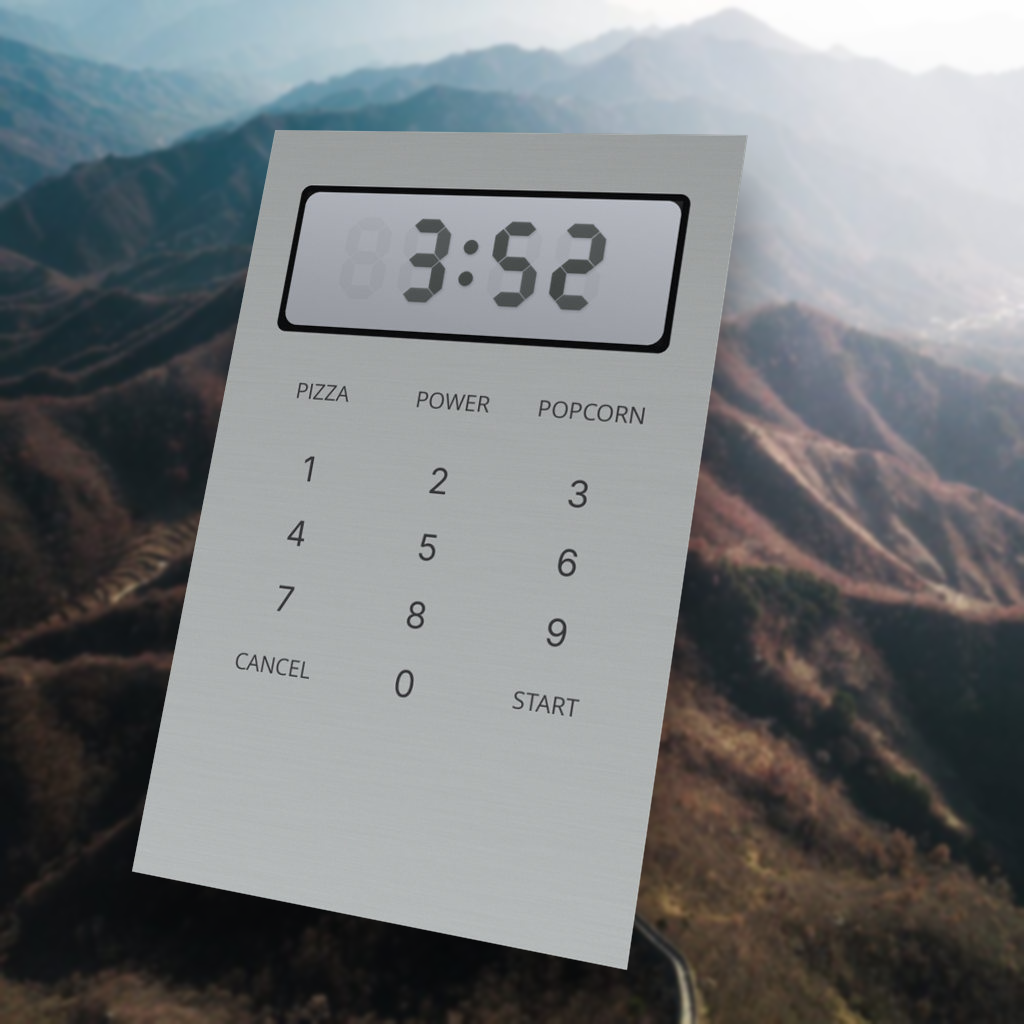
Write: 3 h 52 min
